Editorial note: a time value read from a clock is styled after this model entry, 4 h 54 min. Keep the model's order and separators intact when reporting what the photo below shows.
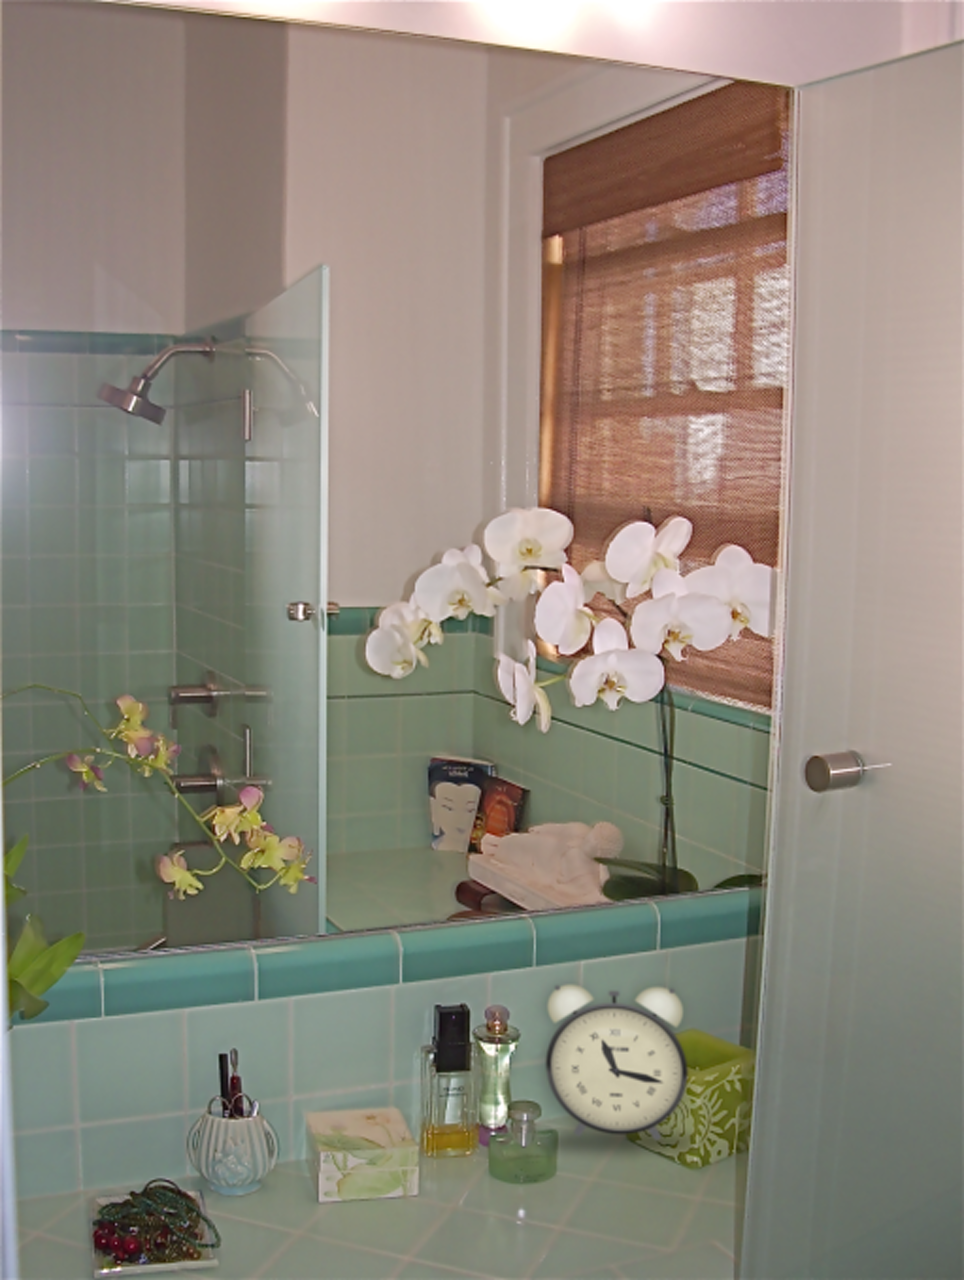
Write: 11 h 17 min
